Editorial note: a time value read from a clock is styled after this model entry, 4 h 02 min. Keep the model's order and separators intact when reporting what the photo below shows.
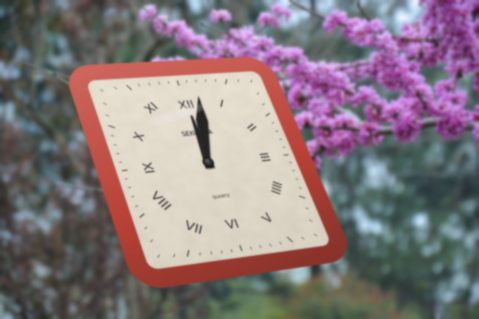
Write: 12 h 02 min
